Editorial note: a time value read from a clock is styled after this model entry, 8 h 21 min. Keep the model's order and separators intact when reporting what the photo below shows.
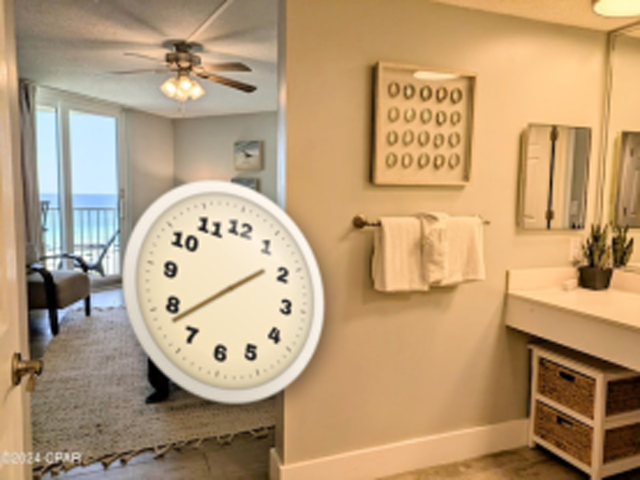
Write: 1 h 38 min
